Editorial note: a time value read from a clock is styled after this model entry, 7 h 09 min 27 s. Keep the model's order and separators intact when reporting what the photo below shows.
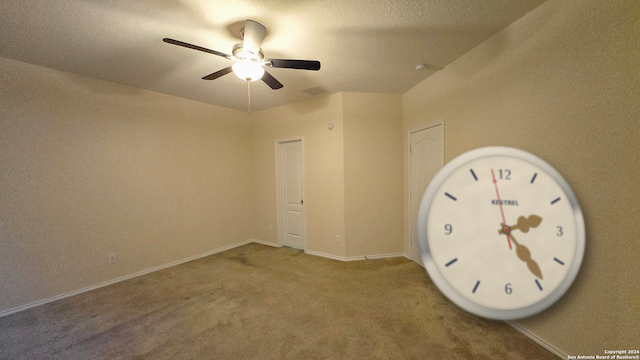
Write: 2 h 23 min 58 s
